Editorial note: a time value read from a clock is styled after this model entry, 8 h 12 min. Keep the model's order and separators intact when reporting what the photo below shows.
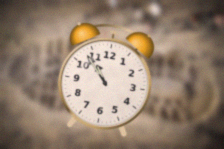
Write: 10 h 53 min
